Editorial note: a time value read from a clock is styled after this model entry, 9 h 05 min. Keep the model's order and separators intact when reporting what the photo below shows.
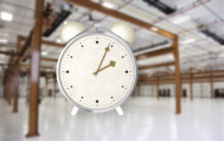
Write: 2 h 04 min
